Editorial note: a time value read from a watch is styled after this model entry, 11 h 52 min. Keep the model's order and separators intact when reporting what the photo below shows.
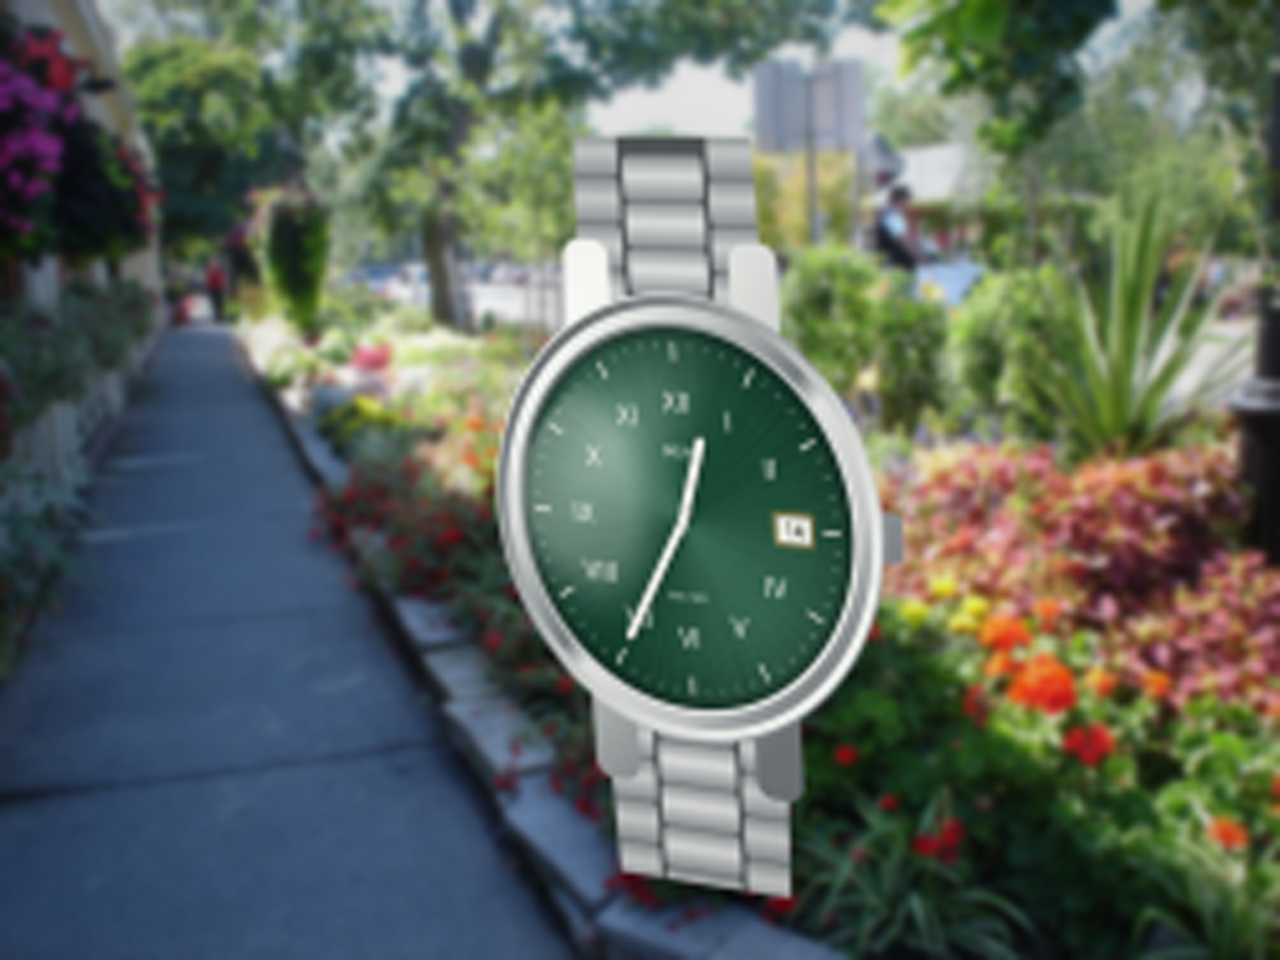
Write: 12 h 35 min
